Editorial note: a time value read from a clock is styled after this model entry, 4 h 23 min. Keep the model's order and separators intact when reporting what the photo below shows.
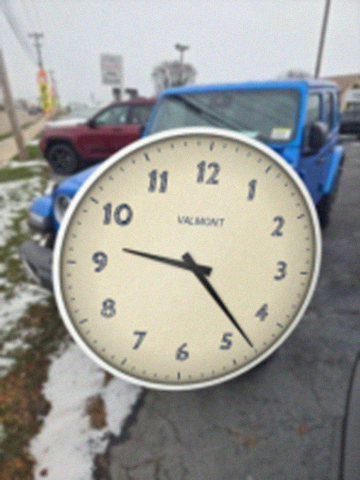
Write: 9 h 23 min
